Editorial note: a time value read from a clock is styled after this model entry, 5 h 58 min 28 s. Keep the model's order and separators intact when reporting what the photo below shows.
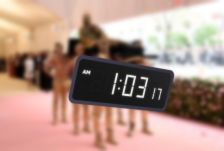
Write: 1 h 03 min 17 s
